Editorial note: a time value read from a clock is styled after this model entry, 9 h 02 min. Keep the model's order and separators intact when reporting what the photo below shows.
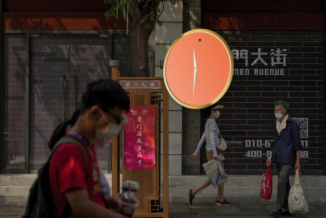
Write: 11 h 29 min
